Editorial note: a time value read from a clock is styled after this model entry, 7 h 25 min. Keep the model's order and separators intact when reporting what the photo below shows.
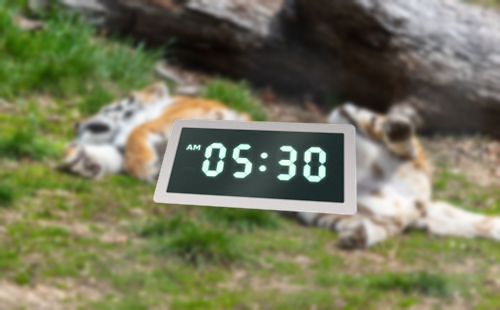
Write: 5 h 30 min
